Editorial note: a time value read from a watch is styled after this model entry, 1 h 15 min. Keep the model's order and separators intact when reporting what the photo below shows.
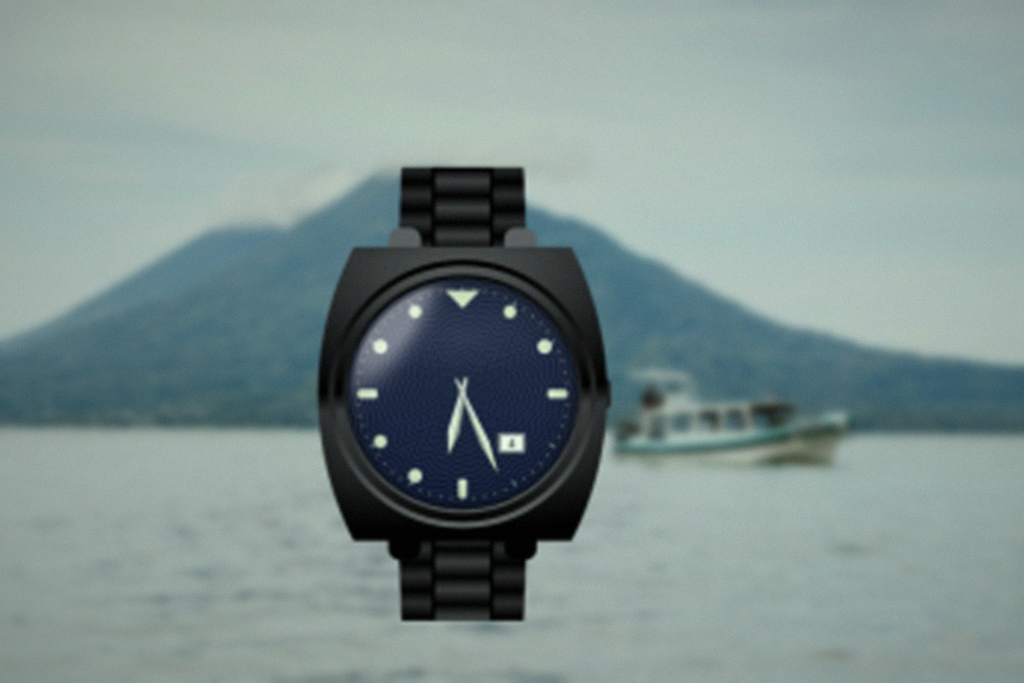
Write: 6 h 26 min
